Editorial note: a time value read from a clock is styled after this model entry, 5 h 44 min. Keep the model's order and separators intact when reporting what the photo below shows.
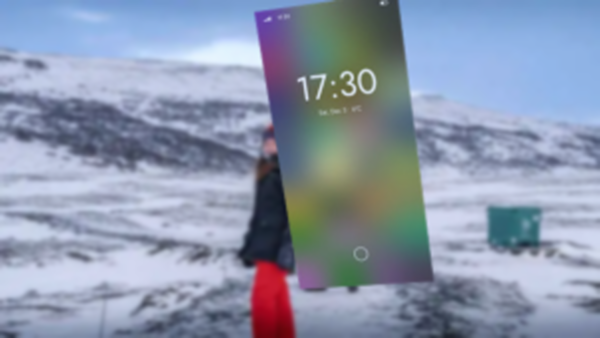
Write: 17 h 30 min
